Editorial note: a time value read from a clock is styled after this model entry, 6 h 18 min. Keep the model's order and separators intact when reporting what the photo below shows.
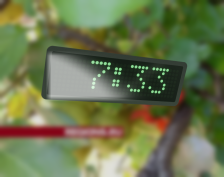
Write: 7 h 33 min
